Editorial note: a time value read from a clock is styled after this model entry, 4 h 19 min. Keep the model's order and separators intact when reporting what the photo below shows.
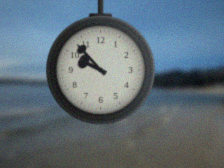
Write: 9 h 53 min
